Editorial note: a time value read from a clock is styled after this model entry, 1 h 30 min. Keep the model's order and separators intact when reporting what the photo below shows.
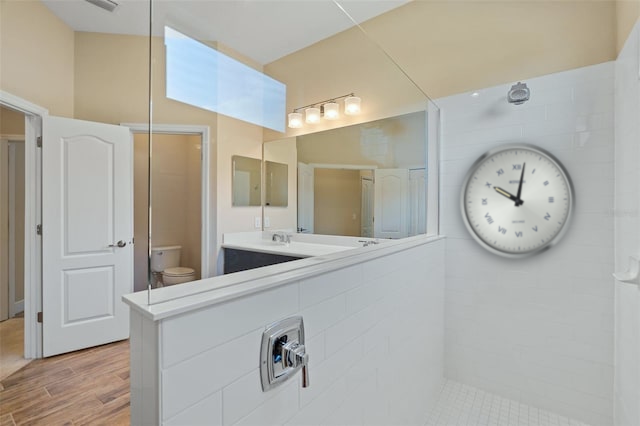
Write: 10 h 02 min
